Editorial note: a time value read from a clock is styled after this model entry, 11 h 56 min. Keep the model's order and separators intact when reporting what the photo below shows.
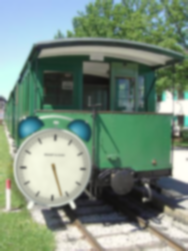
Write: 5 h 27 min
